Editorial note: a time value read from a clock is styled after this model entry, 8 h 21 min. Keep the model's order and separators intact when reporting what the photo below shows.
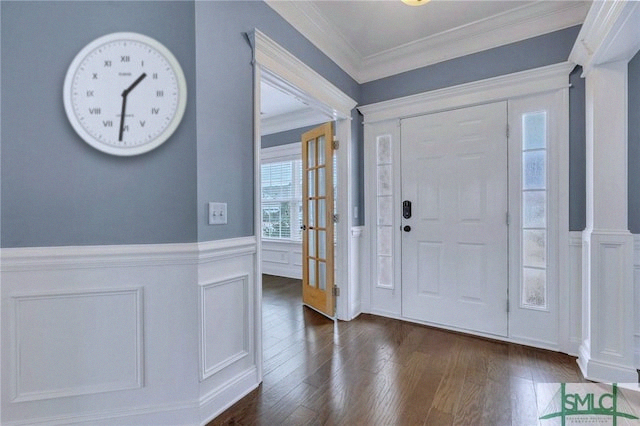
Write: 1 h 31 min
